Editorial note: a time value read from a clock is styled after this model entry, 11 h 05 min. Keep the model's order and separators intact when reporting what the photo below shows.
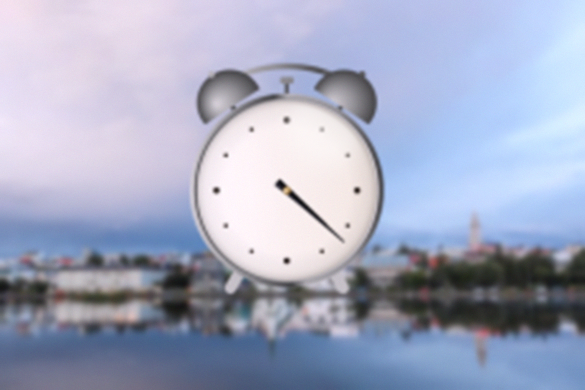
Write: 4 h 22 min
